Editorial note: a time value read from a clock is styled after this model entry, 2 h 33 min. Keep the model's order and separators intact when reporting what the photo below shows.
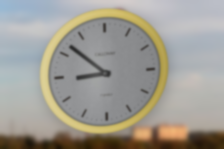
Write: 8 h 52 min
